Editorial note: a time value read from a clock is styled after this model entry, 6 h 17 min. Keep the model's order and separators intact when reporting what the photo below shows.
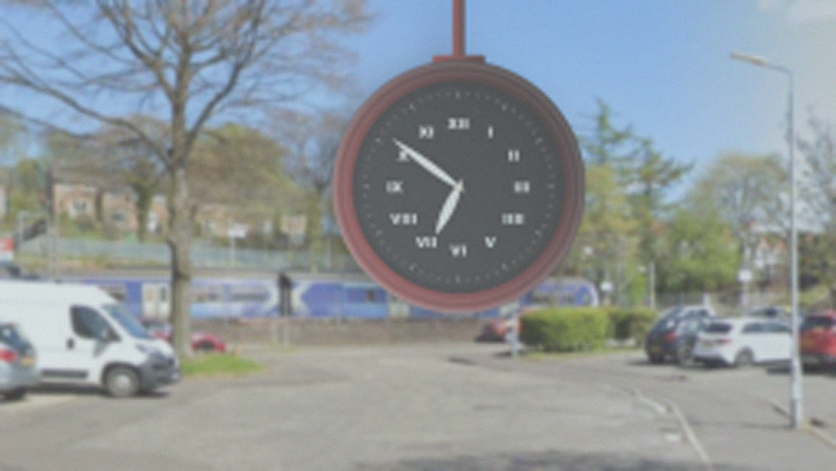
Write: 6 h 51 min
